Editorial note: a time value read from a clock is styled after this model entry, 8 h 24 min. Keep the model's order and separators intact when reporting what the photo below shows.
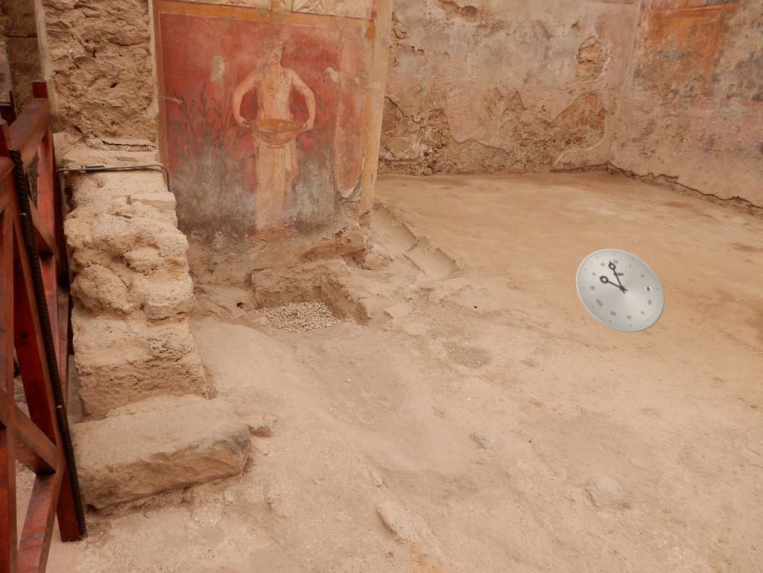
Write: 9 h 58 min
